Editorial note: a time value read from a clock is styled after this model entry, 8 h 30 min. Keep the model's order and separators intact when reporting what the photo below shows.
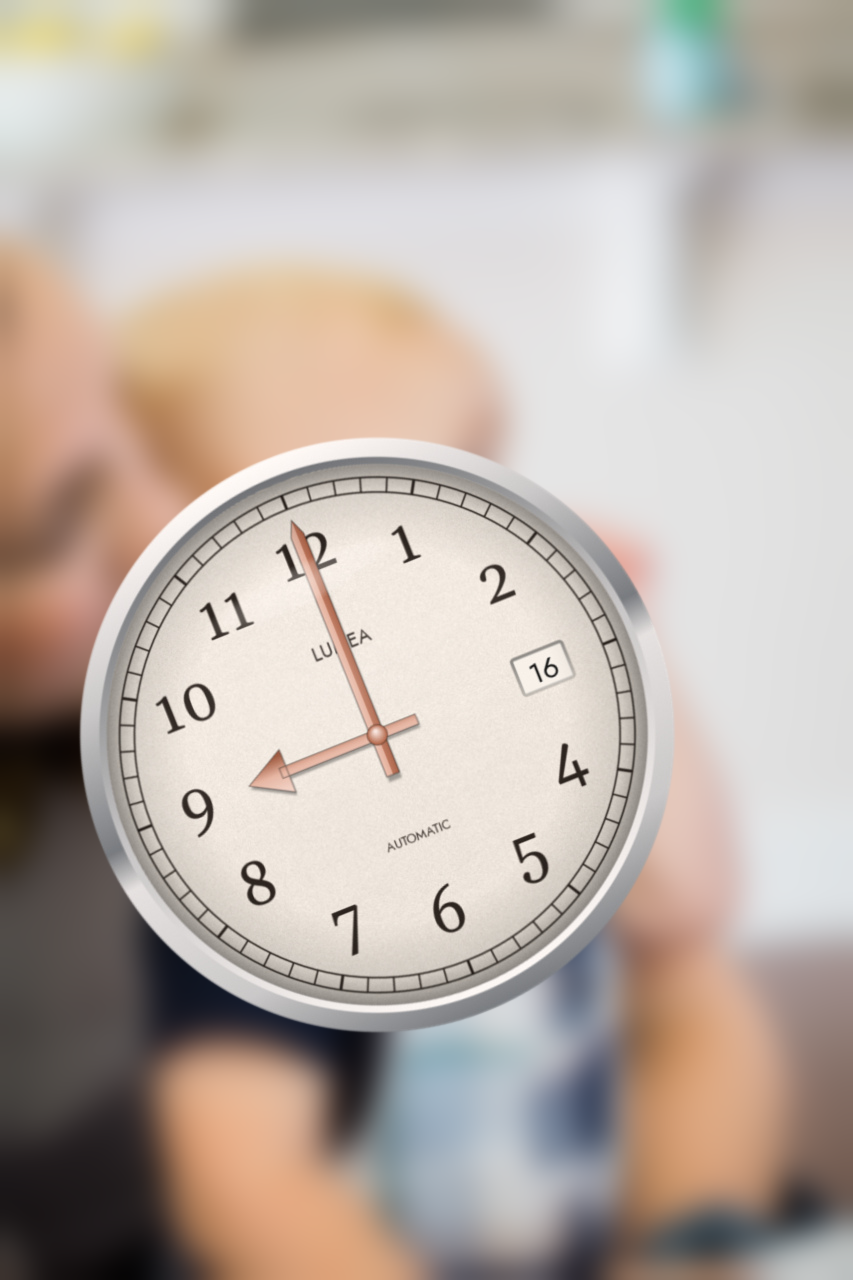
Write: 9 h 00 min
